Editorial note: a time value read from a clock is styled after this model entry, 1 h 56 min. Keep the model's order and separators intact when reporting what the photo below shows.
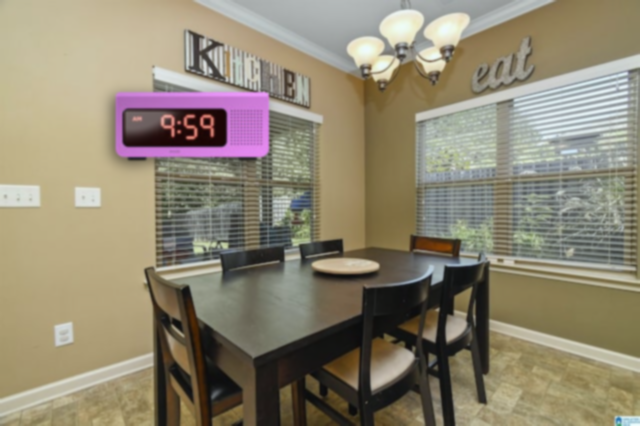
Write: 9 h 59 min
